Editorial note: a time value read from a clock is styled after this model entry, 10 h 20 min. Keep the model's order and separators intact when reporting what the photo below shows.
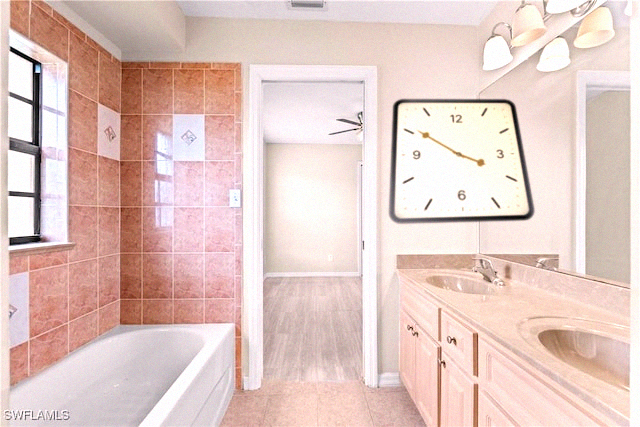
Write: 3 h 51 min
